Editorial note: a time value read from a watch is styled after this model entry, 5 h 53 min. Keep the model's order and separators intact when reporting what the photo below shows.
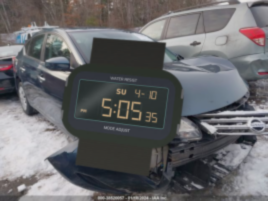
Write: 5 h 05 min
